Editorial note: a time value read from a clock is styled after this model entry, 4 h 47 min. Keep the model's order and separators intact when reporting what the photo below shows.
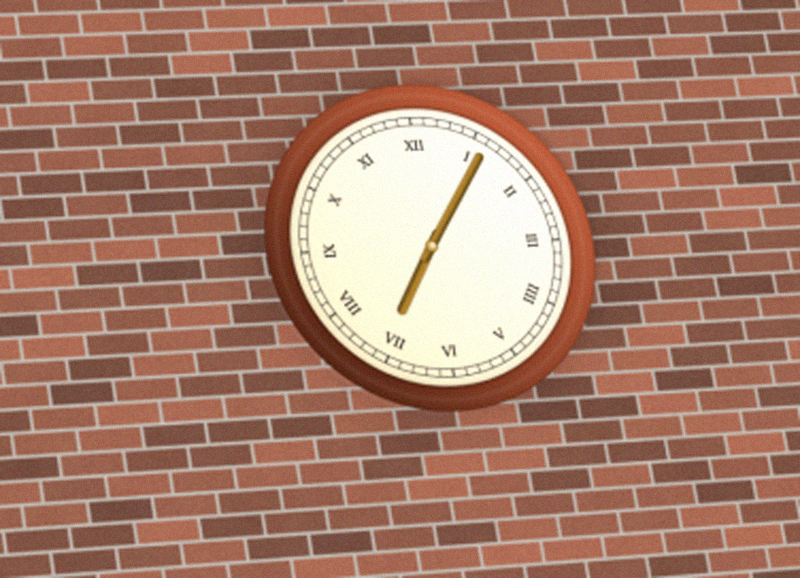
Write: 7 h 06 min
